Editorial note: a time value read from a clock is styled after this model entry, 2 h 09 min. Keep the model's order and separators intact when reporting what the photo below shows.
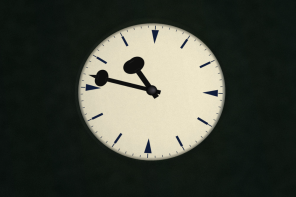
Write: 10 h 47 min
